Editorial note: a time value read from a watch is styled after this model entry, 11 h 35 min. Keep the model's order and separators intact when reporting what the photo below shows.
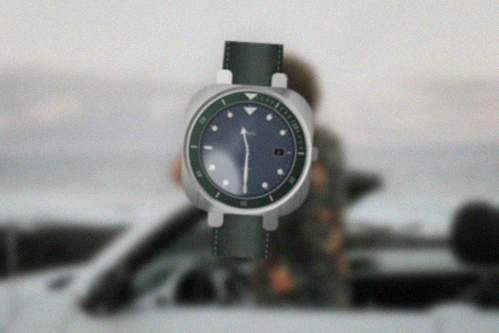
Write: 11 h 30 min
